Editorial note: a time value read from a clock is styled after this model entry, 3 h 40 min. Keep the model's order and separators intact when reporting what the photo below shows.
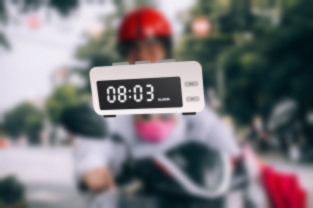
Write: 8 h 03 min
